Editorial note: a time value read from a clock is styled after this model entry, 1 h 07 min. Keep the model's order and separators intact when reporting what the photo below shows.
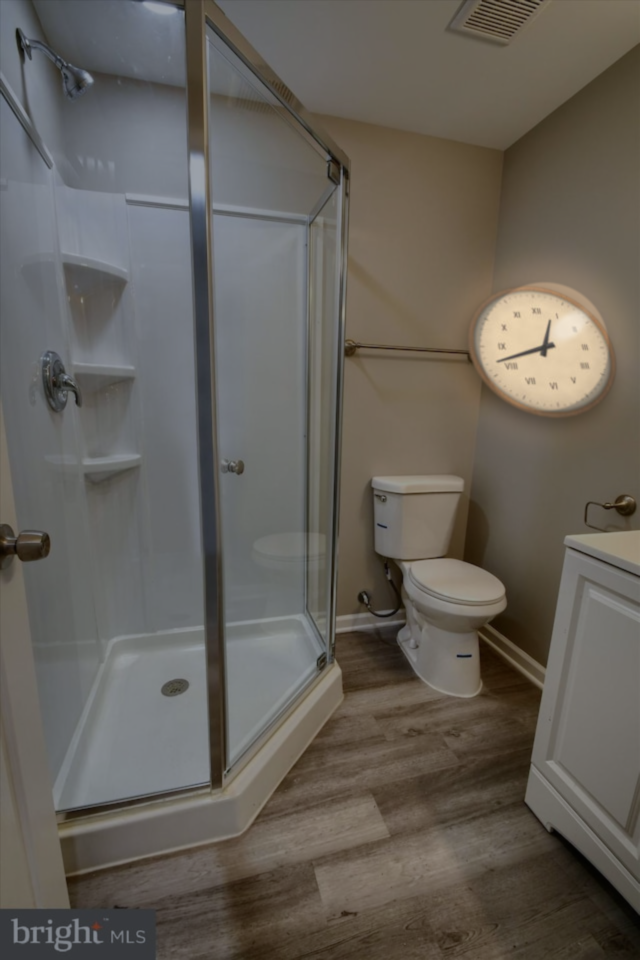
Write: 12 h 42 min
